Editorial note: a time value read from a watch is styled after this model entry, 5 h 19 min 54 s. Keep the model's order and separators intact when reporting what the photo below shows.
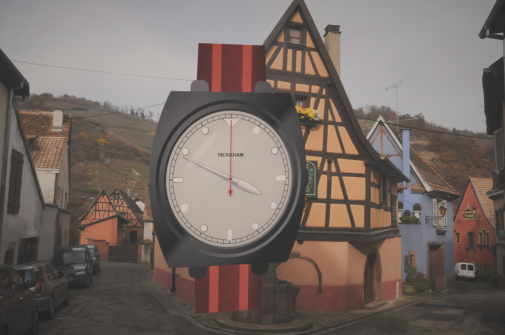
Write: 3 h 49 min 00 s
